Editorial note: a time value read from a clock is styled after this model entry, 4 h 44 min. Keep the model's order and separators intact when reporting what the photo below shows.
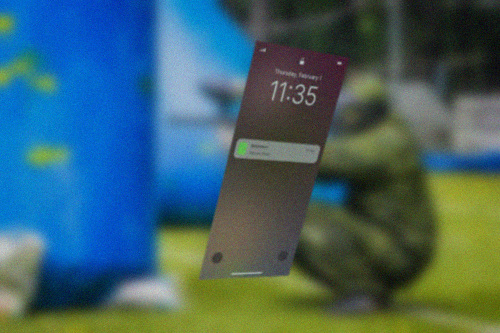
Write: 11 h 35 min
